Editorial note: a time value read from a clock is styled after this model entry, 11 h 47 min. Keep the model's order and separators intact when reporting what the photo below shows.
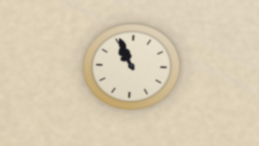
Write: 10 h 56 min
